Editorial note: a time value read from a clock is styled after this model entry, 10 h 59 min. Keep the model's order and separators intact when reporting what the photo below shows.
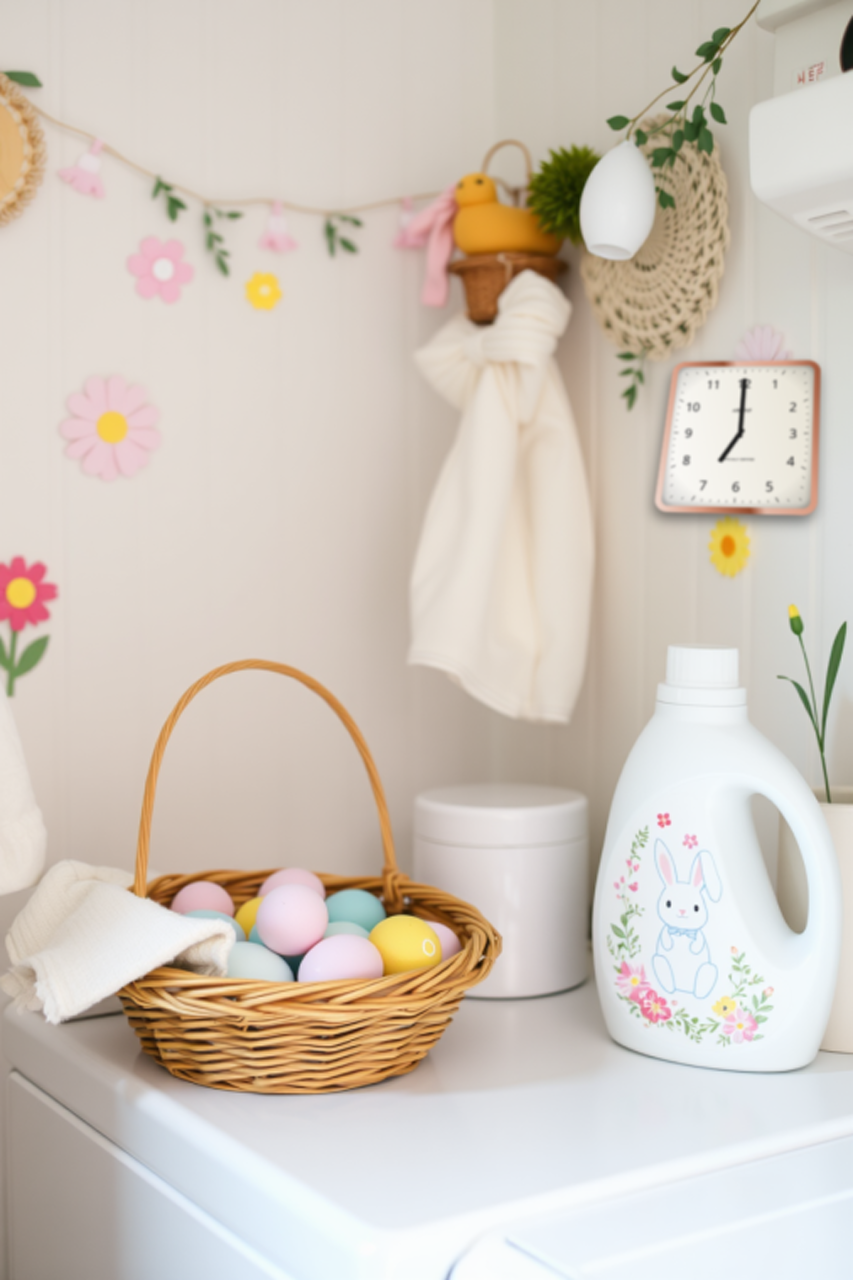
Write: 7 h 00 min
